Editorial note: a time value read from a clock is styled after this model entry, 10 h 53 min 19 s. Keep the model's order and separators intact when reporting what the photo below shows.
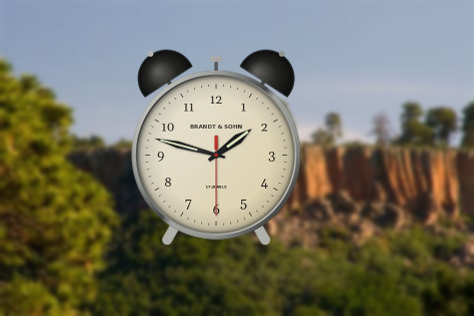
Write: 1 h 47 min 30 s
